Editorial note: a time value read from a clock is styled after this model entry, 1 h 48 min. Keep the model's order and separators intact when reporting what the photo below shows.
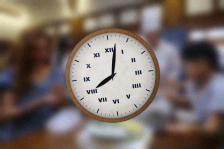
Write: 8 h 02 min
